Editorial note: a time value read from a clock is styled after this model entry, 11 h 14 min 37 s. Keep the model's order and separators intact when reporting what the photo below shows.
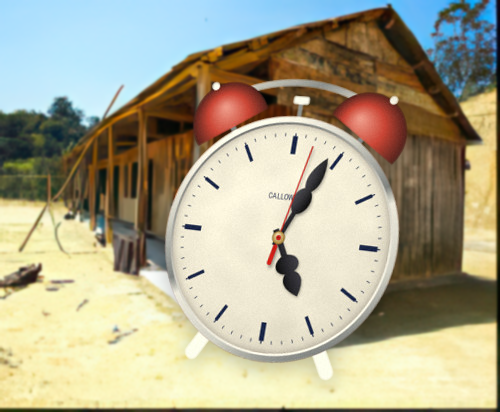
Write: 5 h 04 min 02 s
